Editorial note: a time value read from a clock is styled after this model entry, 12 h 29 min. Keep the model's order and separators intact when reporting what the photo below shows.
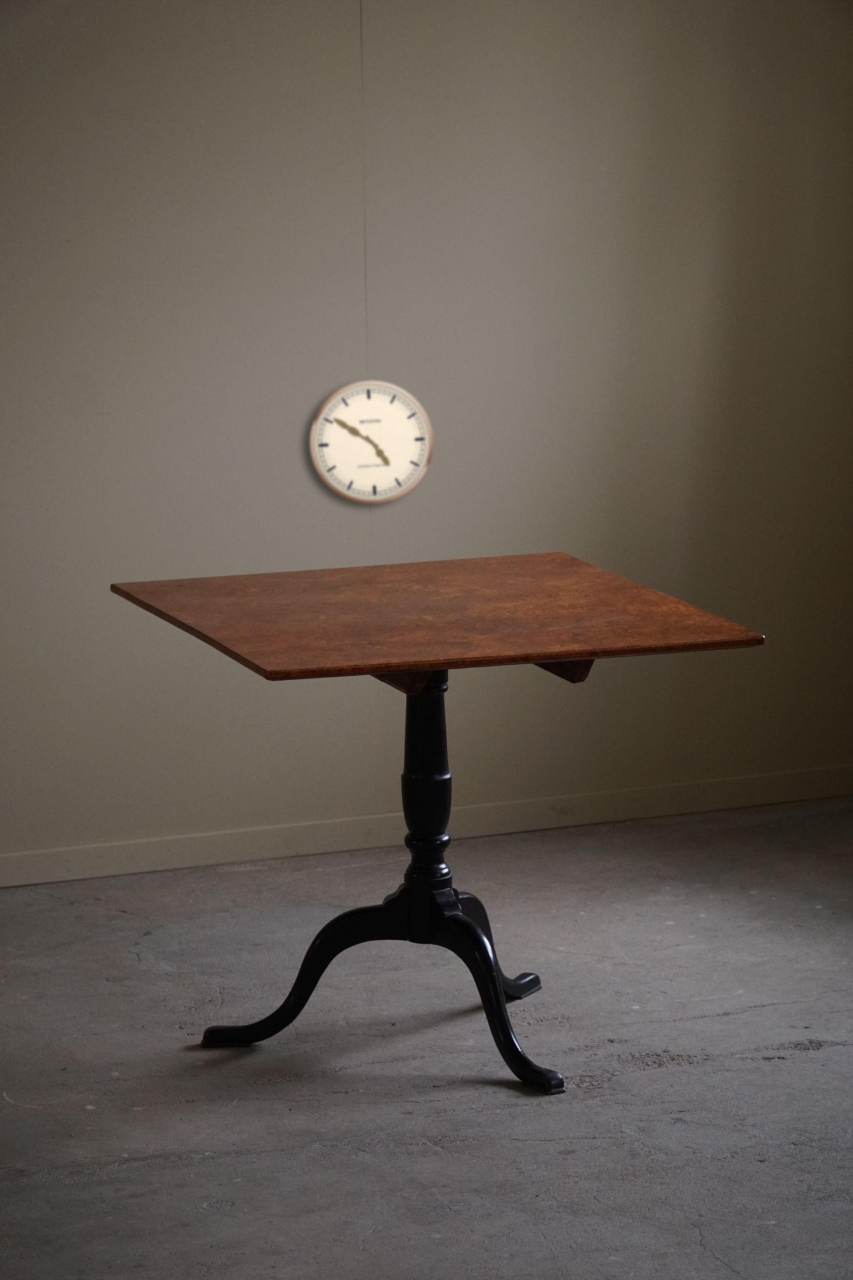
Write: 4 h 51 min
